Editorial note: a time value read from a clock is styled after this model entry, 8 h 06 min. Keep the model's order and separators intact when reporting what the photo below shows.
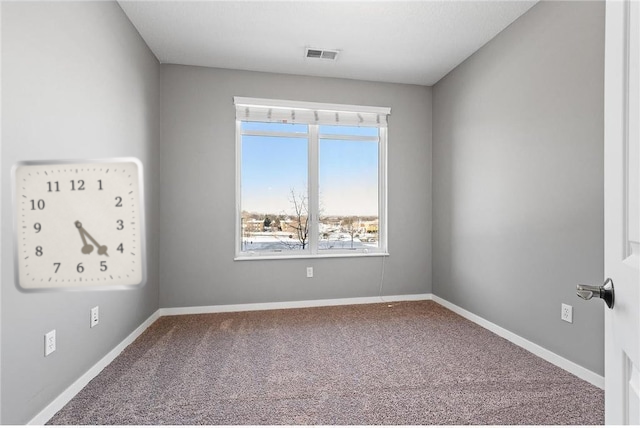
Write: 5 h 23 min
